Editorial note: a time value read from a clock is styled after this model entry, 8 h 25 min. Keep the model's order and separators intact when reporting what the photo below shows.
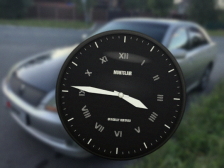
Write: 3 h 46 min
